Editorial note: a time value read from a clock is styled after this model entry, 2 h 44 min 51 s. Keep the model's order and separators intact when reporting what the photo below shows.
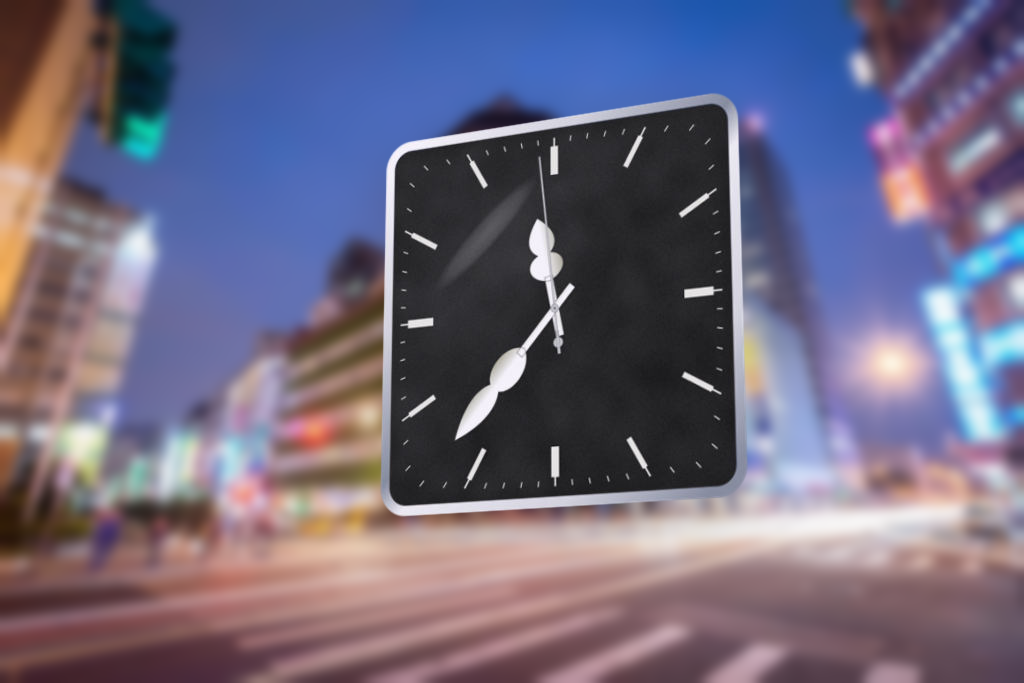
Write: 11 h 36 min 59 s
